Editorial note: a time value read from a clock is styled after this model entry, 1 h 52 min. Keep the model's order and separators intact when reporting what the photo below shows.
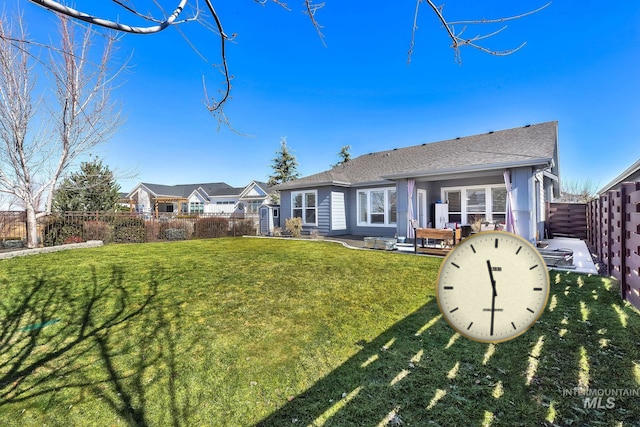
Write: 11 h 30 min
